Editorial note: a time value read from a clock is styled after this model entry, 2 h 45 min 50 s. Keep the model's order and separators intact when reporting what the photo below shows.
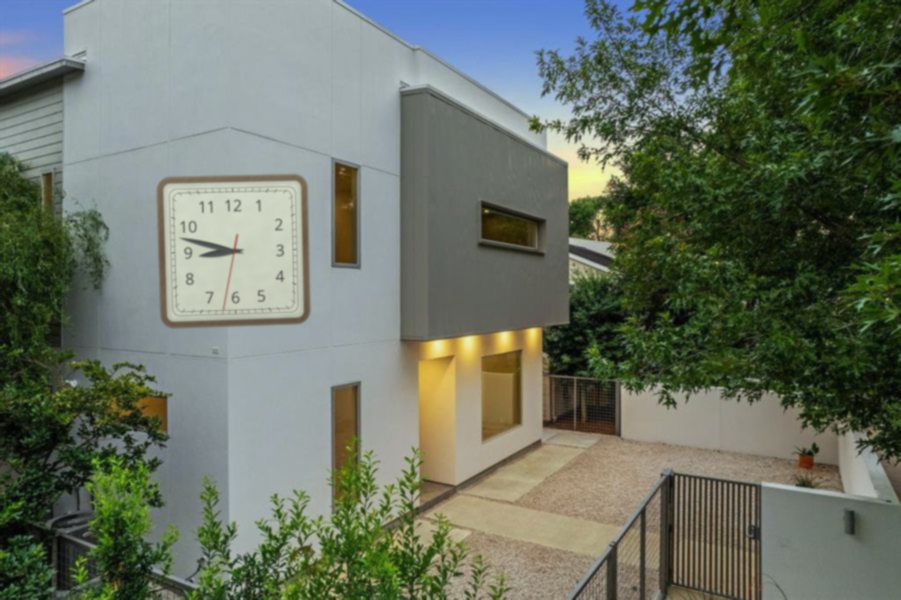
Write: 8 h 47 min 32 s
